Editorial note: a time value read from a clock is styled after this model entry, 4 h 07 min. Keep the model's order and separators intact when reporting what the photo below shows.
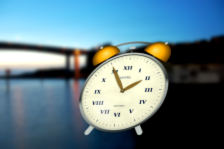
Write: 1 h 55 min
